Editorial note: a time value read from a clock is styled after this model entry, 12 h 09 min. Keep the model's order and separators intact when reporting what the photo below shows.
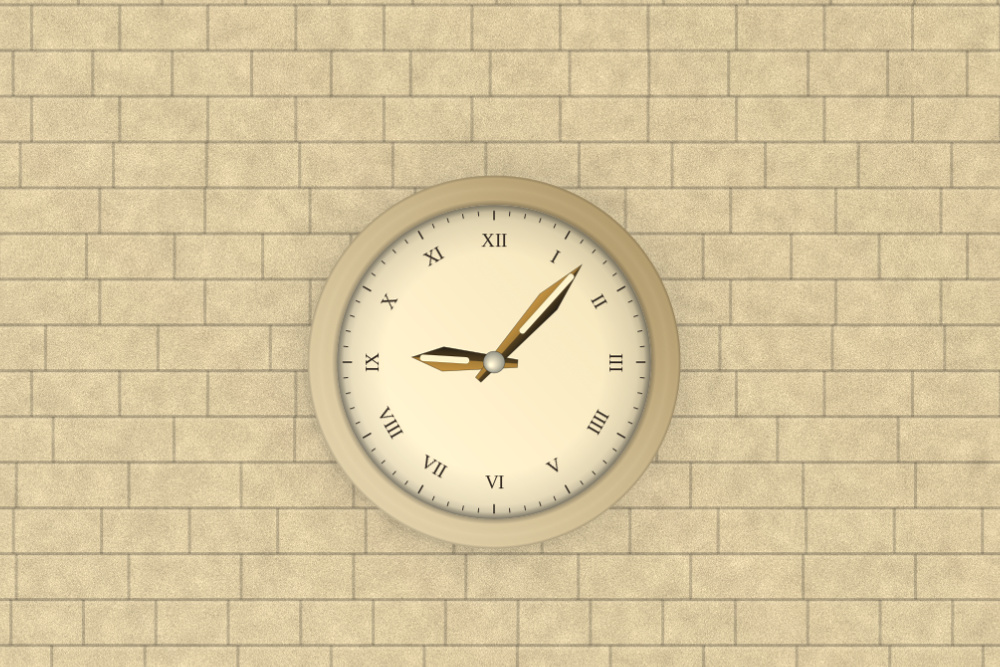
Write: 9 h 07 min
